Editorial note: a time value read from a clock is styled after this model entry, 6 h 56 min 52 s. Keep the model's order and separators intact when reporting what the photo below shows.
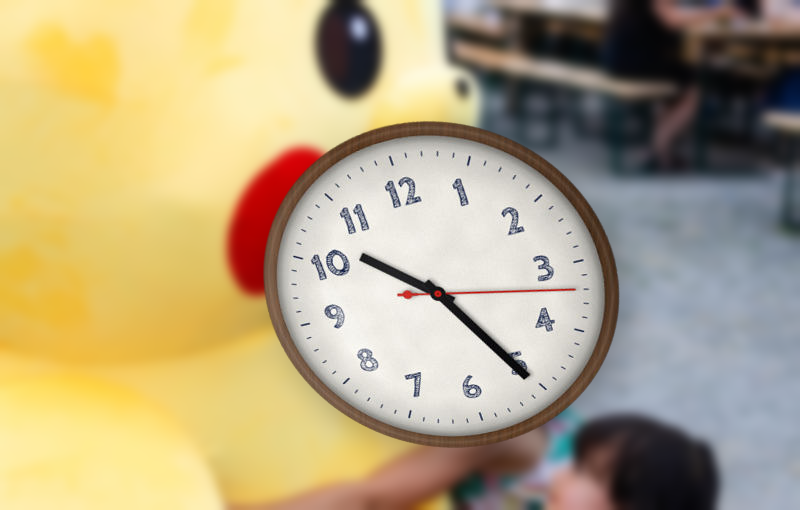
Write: 10 h 25 min 17 s
